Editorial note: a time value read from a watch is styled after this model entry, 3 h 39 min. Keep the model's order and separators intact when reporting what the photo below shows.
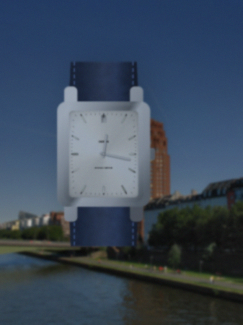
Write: 12 h 17 min
